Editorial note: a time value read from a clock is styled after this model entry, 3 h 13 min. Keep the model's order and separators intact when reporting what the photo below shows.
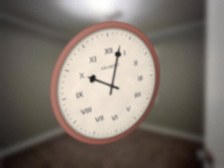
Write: 10 h 03 min
